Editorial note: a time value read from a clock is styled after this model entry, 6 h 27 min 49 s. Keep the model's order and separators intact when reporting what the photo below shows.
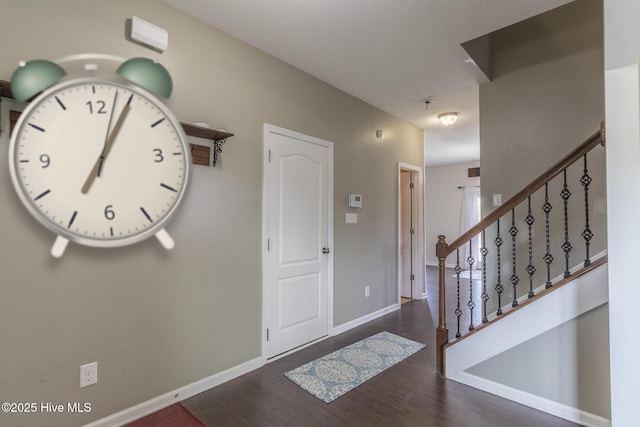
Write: 7 h 05 min 03 s
